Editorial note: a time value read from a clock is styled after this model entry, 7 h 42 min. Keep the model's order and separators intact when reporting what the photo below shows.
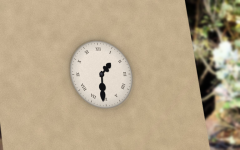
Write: 1 h 31 min
